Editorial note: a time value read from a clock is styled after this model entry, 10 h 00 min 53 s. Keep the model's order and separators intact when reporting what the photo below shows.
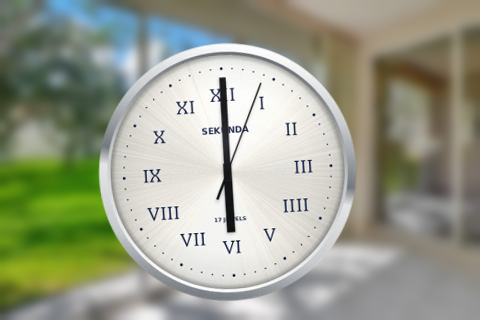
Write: 6 h 00 min 04 s
